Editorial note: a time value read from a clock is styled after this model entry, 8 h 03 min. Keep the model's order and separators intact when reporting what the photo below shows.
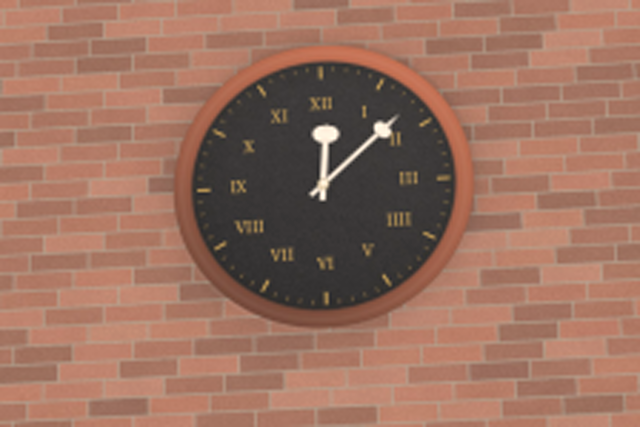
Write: 12 h 08 min
